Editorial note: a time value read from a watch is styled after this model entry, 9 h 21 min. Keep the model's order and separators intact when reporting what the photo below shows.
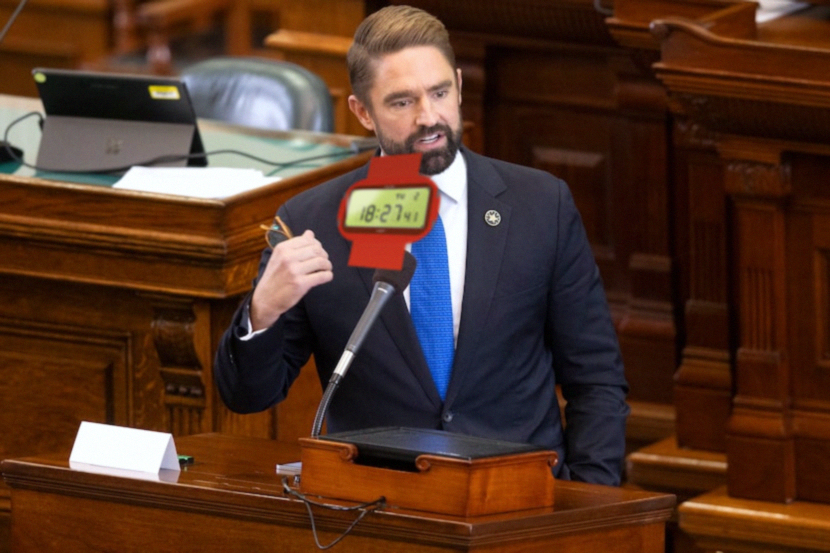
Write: 18 h 27 min
